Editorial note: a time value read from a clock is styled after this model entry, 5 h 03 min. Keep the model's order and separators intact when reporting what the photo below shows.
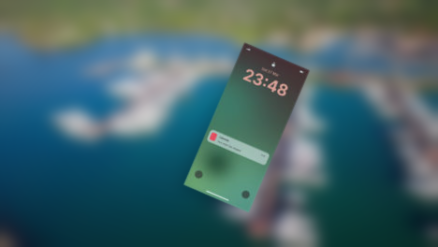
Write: 23 h 48 min
